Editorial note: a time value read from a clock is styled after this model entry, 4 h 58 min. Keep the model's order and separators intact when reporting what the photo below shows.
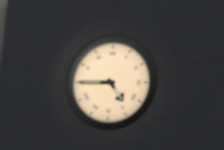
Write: 4 h 45 min
